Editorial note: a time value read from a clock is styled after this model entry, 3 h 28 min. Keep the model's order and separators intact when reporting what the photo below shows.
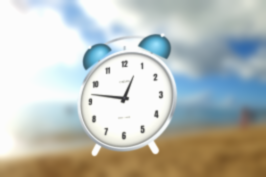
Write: 12 h 47 min
